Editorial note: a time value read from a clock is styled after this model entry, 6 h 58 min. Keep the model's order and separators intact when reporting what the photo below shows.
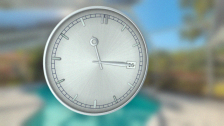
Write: 11 h 15 min
